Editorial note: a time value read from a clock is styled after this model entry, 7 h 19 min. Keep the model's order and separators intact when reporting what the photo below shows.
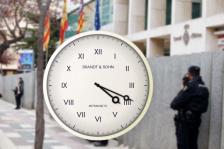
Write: 4 h 19 min
